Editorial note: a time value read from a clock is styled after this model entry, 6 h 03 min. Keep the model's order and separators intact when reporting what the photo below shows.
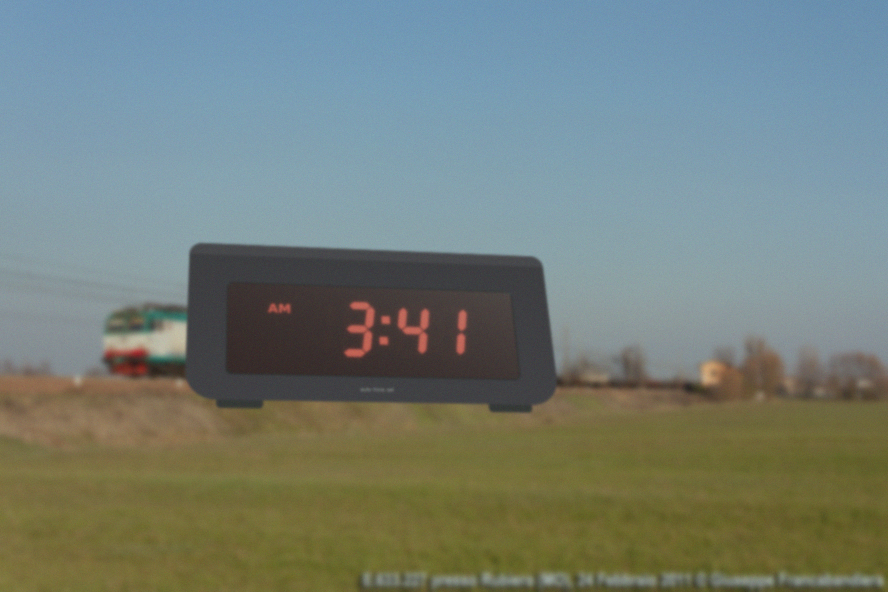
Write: 3 h 41 min
